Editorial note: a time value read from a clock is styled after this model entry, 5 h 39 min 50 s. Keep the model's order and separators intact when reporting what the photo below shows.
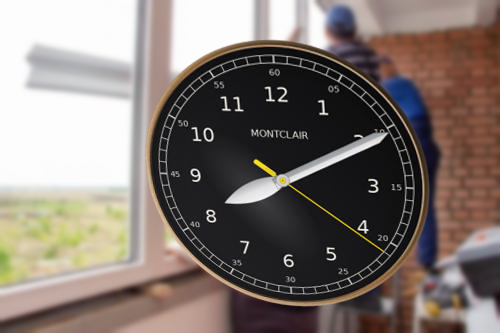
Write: 8 h 10 min 21 s
